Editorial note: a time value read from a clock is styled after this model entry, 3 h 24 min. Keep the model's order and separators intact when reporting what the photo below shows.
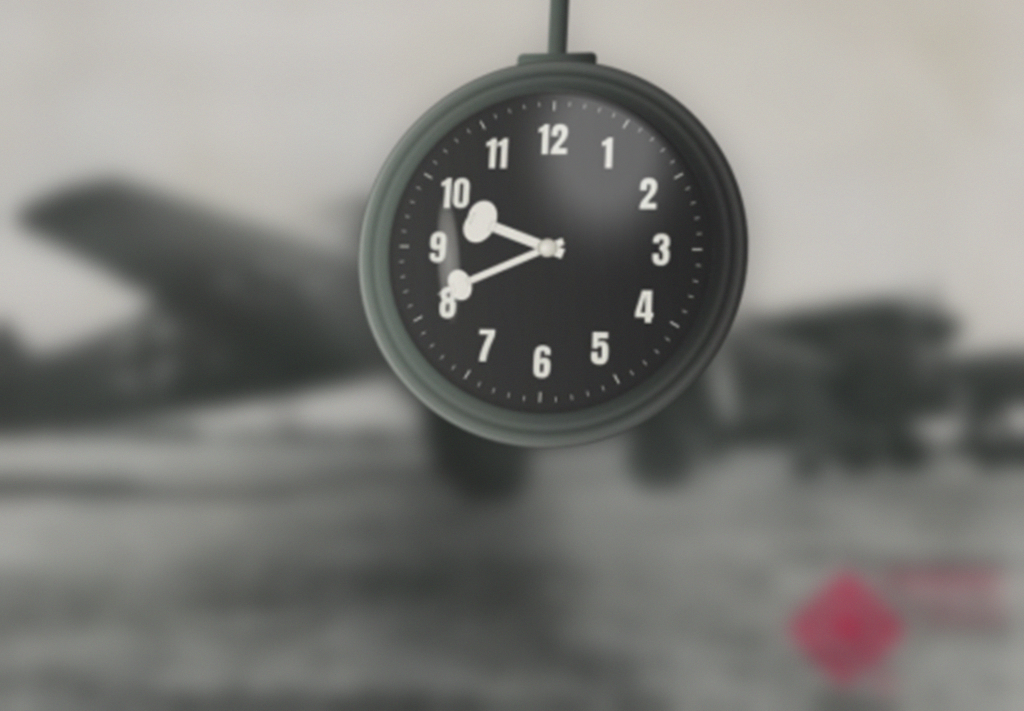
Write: 9 h 41 min
